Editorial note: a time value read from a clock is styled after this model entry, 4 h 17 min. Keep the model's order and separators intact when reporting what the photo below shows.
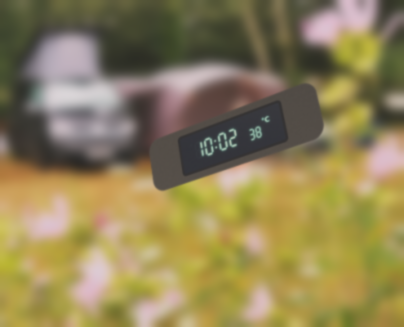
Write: 10 h 02 min
